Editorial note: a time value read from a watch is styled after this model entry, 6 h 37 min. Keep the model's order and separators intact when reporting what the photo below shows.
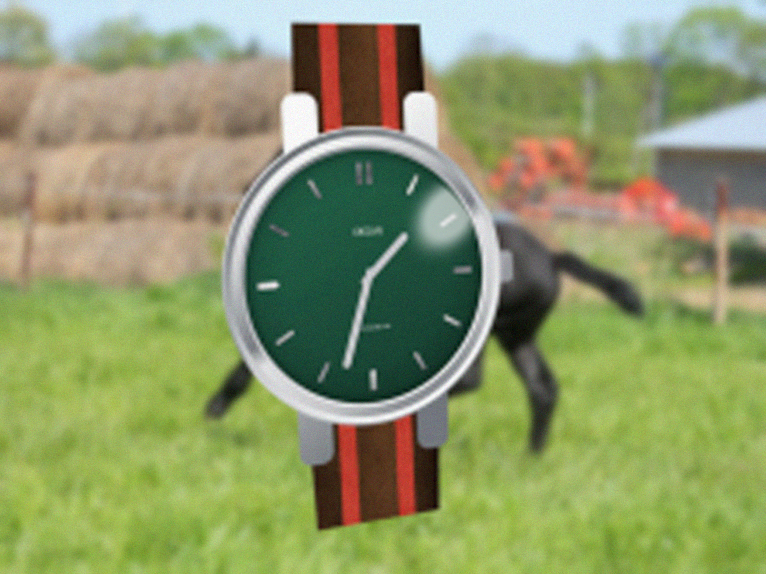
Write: 1 h 33 min
